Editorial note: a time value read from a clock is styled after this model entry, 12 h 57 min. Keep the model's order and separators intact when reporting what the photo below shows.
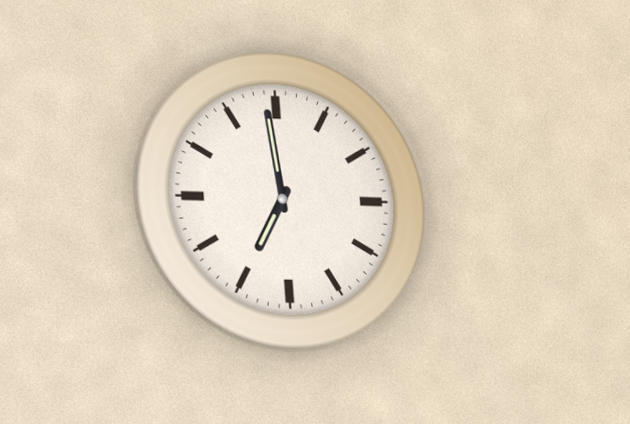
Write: 6 h 59 min
